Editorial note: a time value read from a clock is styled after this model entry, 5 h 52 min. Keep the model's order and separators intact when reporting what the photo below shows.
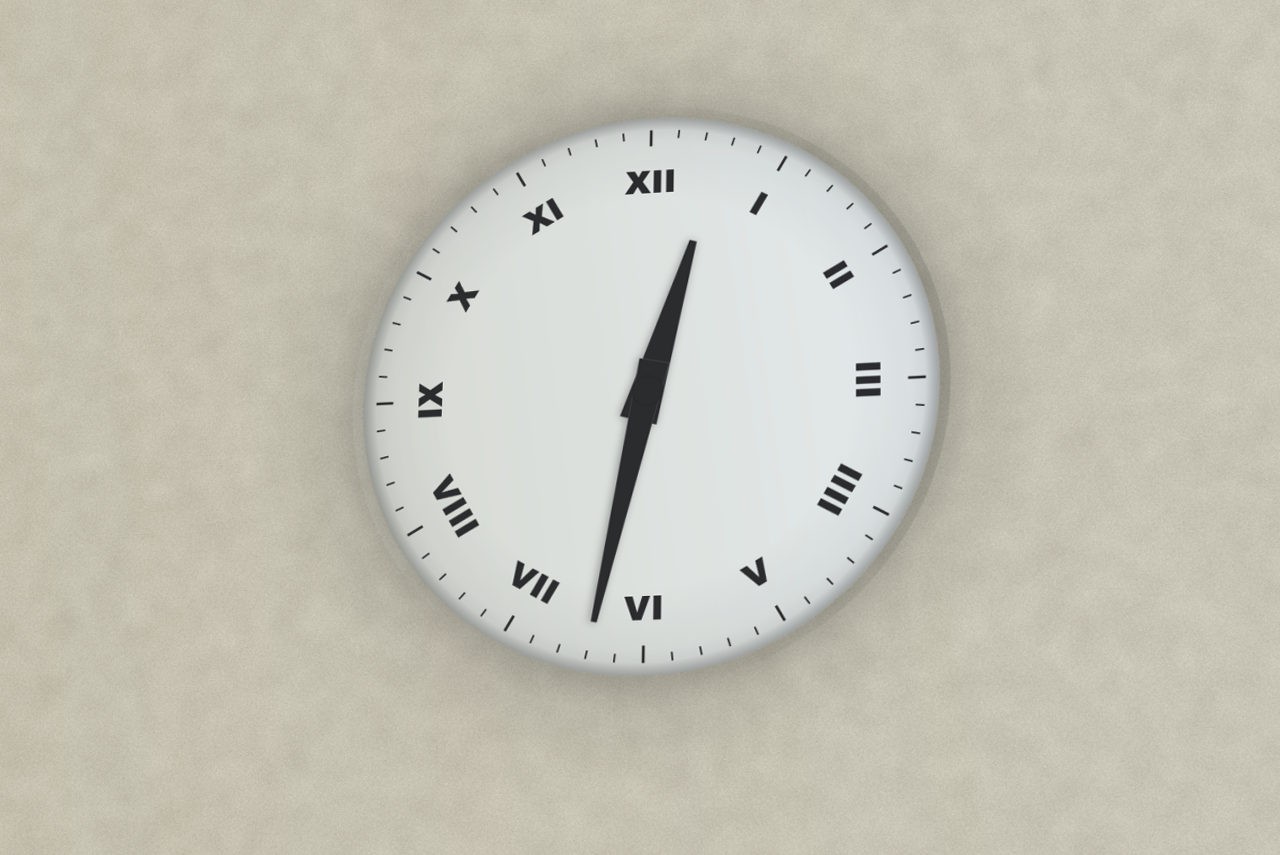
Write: 12 h 32 min
